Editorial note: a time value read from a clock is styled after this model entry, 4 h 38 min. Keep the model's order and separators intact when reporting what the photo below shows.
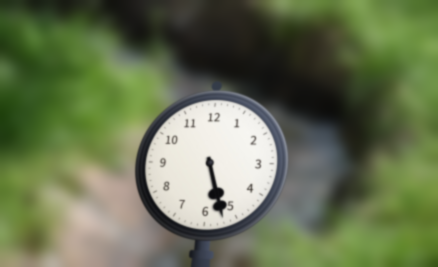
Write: 5 h 27 min
